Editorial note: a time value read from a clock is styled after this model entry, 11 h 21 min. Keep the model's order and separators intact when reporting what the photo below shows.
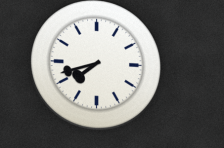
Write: 7 h 42 min
